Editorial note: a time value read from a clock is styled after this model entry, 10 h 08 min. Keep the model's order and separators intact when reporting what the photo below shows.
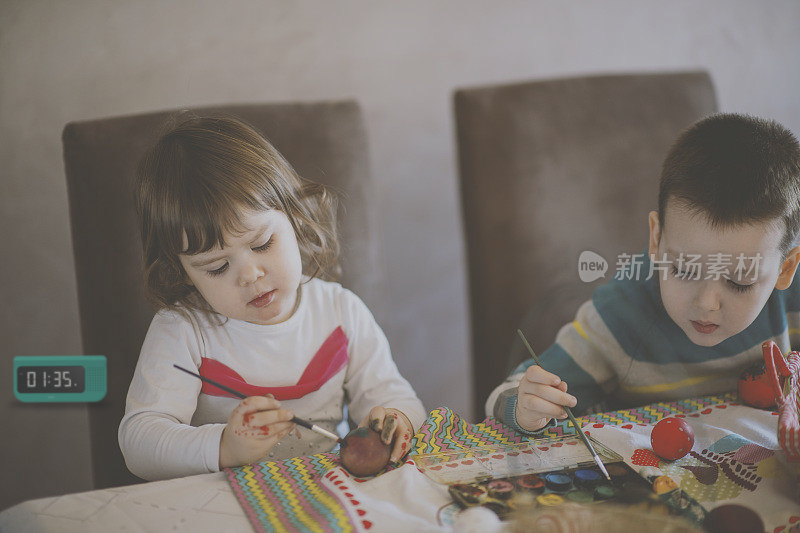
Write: 1 h 35 min
